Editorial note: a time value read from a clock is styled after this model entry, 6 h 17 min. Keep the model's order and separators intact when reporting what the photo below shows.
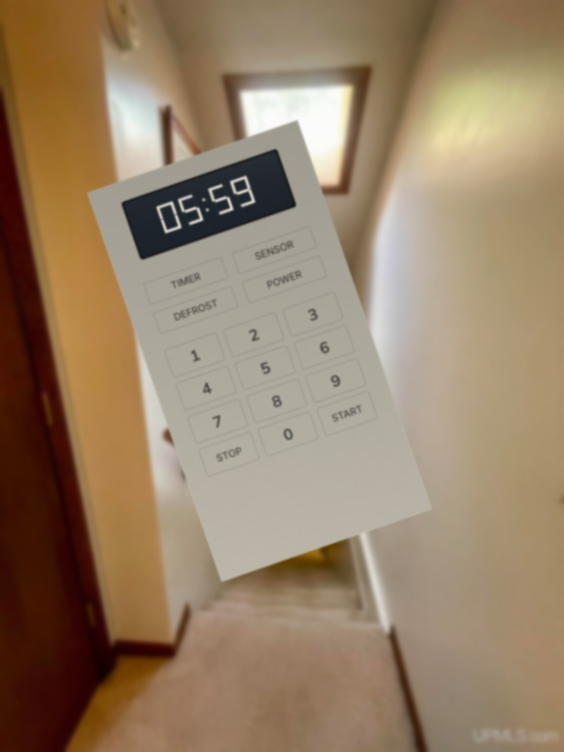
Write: 5 h 59 min
